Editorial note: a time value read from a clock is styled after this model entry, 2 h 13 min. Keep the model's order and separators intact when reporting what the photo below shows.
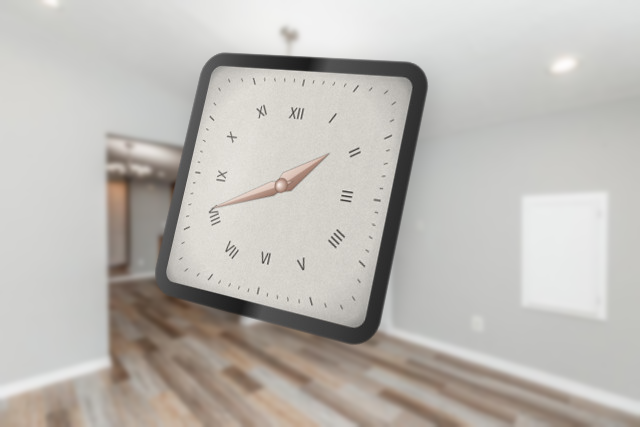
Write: 1 h 41 min
